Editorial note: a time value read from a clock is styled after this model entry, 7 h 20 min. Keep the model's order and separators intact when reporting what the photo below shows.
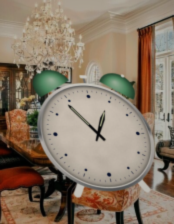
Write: 12 h 54 min
